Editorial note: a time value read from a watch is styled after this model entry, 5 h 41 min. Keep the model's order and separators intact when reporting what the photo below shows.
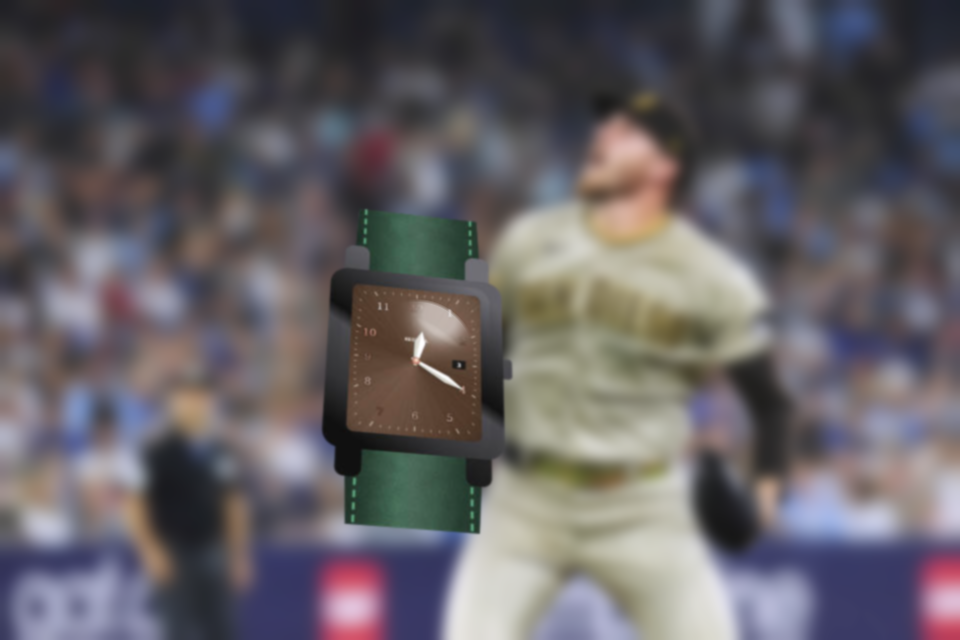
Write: 12 h 20 min
